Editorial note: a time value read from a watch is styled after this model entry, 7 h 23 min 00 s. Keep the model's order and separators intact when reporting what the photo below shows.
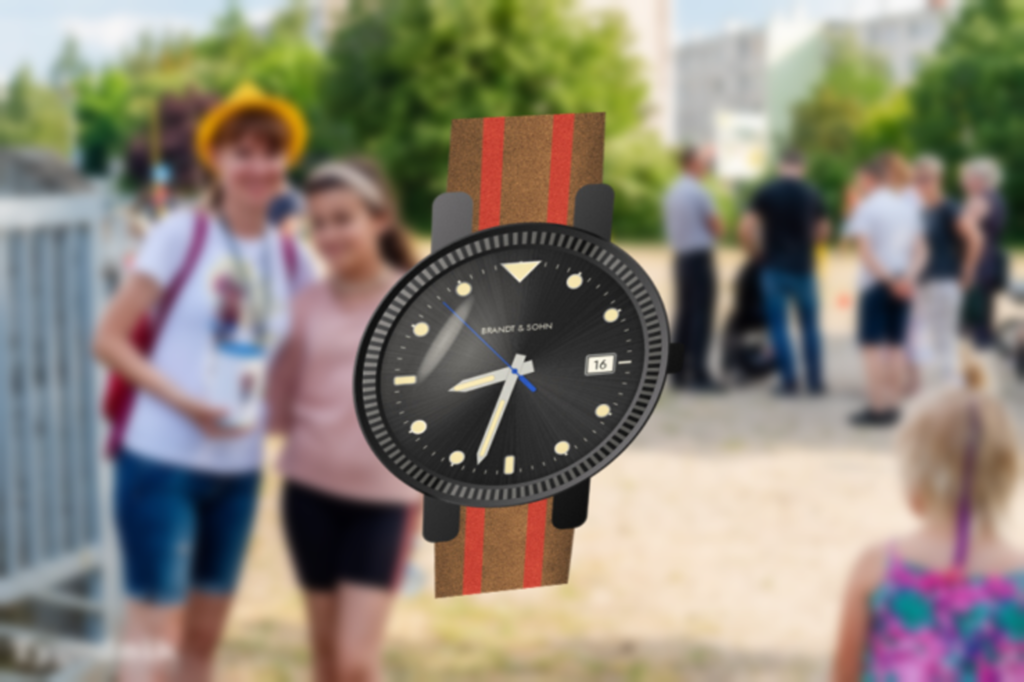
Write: 8 h 32 min 53 s
